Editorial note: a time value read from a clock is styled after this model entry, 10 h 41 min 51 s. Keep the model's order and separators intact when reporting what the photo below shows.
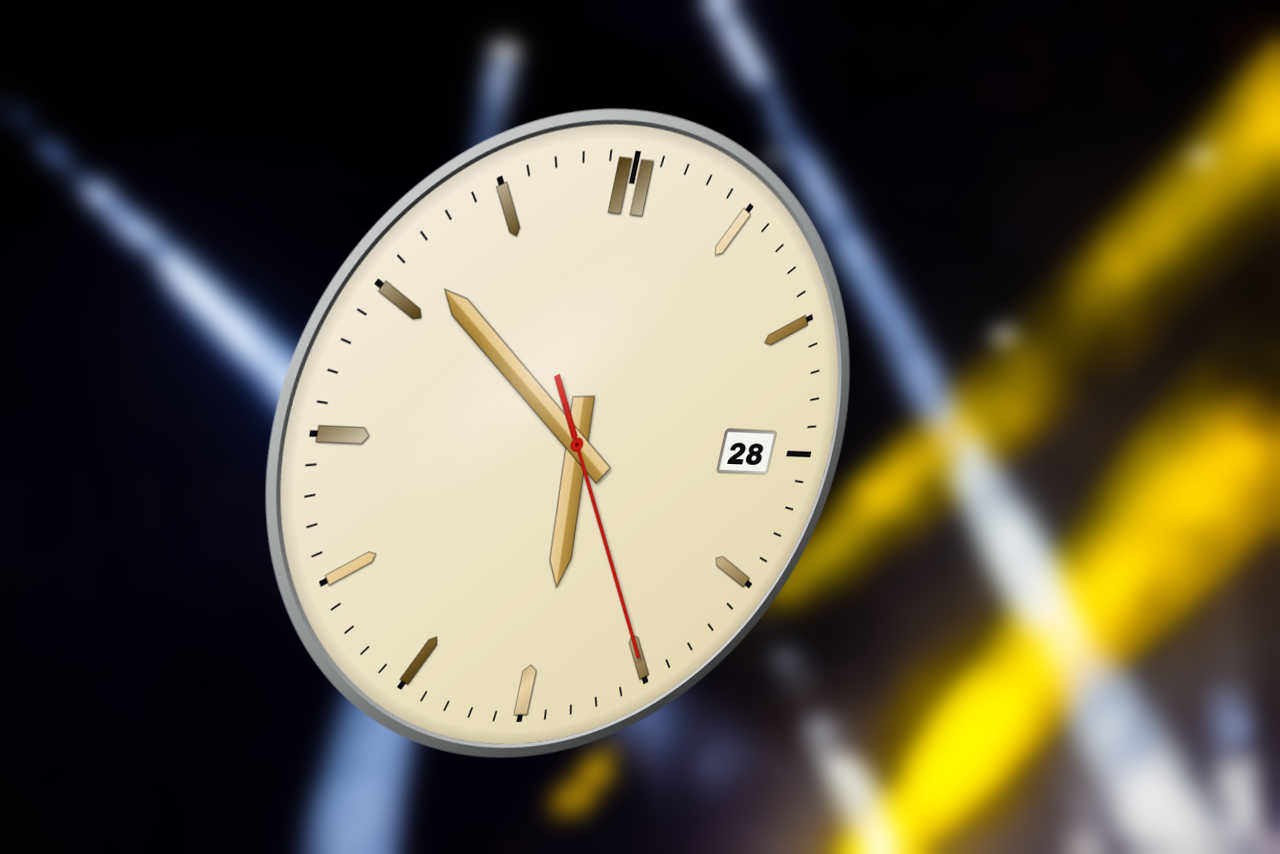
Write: 5 h 51 min 25 s
